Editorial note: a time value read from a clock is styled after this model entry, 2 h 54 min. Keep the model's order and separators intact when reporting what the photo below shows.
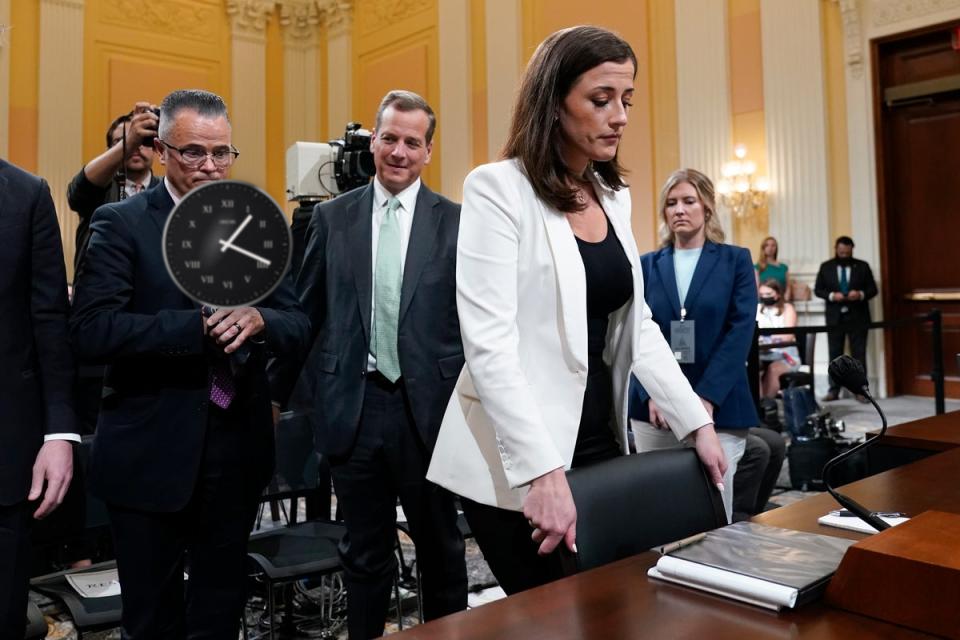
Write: 1 h 19 min
